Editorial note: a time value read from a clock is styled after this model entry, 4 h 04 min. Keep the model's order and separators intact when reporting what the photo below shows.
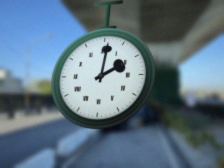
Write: 2 h 01 min
